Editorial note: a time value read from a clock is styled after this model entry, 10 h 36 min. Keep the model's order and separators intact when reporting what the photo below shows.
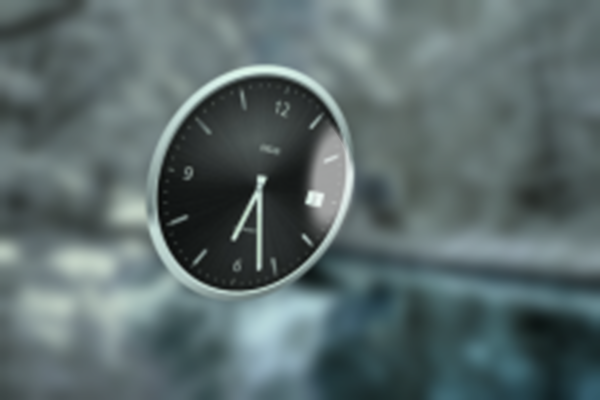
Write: 6 h 27 min
